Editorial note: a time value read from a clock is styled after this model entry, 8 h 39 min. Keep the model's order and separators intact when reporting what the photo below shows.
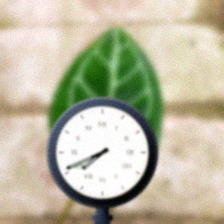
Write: 7 h 41 min
